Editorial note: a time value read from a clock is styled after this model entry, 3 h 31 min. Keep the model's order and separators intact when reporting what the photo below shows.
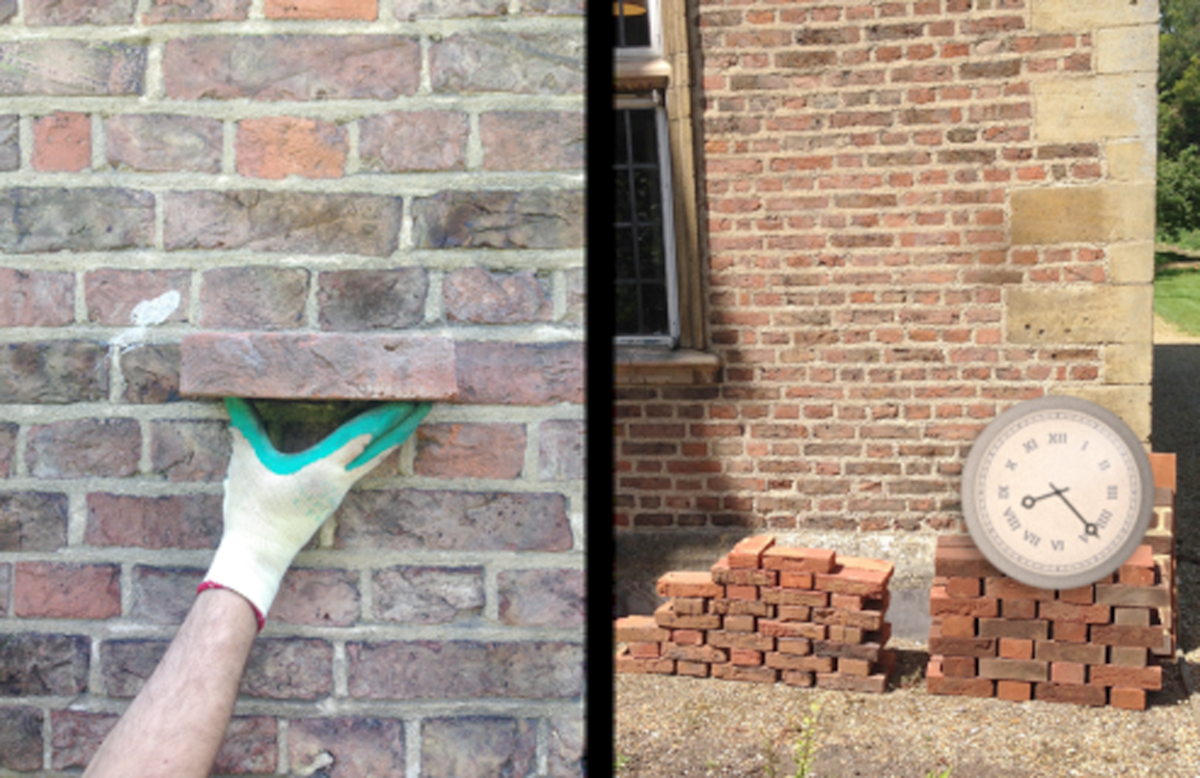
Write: 8 h 23 min
